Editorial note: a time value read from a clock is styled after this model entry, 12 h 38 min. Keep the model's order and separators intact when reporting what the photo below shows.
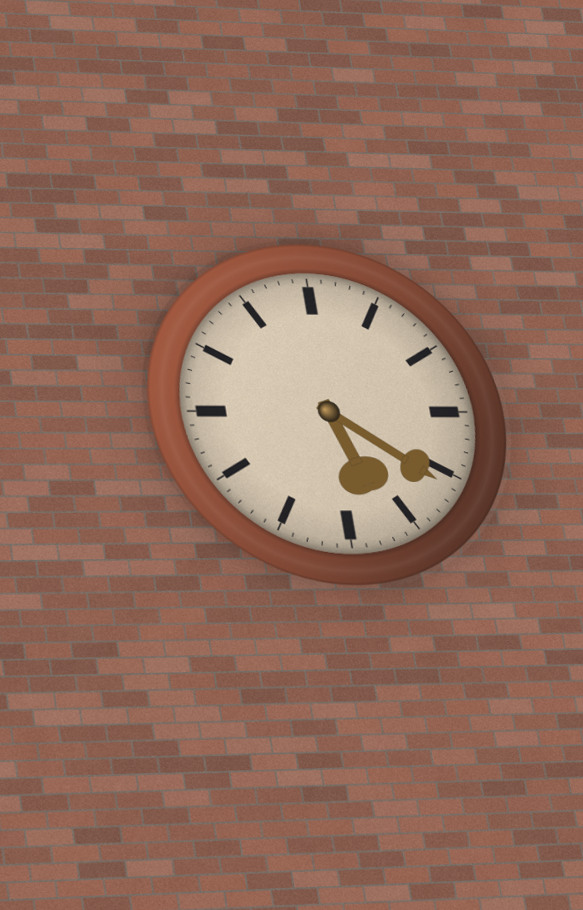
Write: 5 h 21 min
